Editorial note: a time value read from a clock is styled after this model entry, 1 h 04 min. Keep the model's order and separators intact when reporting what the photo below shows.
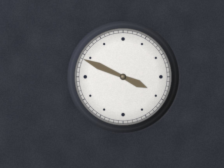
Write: 3 h 49 min
